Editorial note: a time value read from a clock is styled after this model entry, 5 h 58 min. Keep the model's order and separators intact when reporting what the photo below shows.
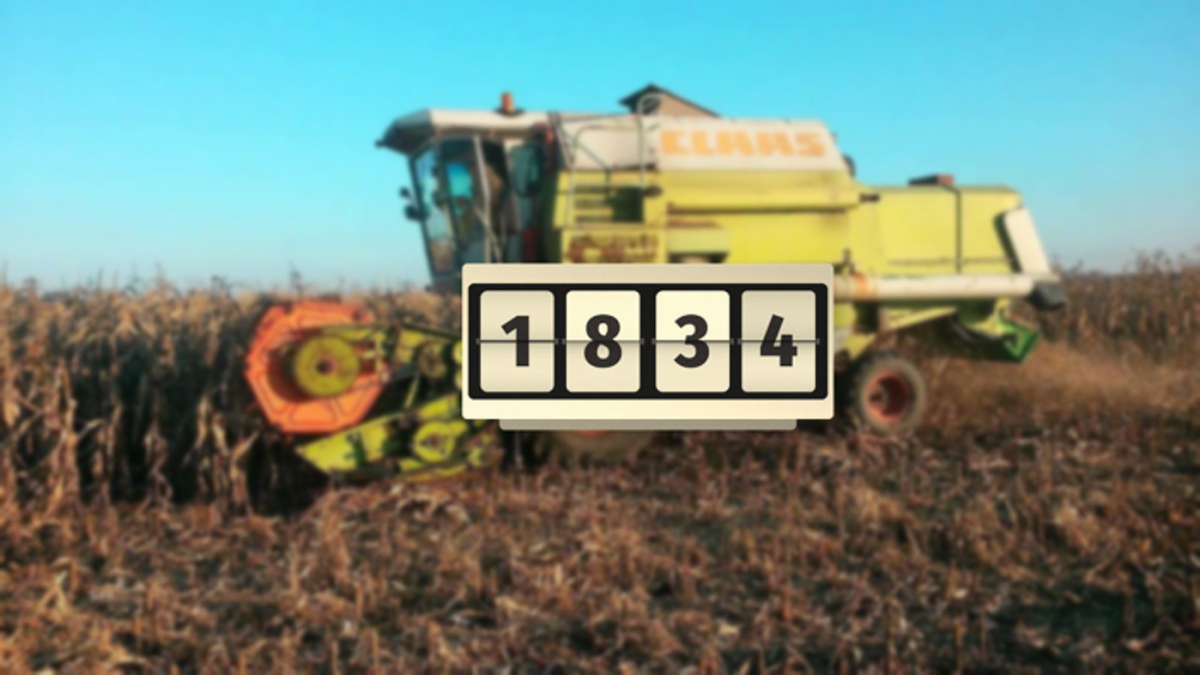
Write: 18 h 34 min
